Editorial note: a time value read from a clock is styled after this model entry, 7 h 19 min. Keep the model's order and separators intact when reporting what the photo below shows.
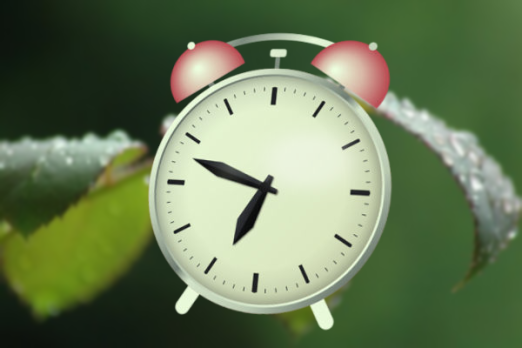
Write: 6 h 48 min
